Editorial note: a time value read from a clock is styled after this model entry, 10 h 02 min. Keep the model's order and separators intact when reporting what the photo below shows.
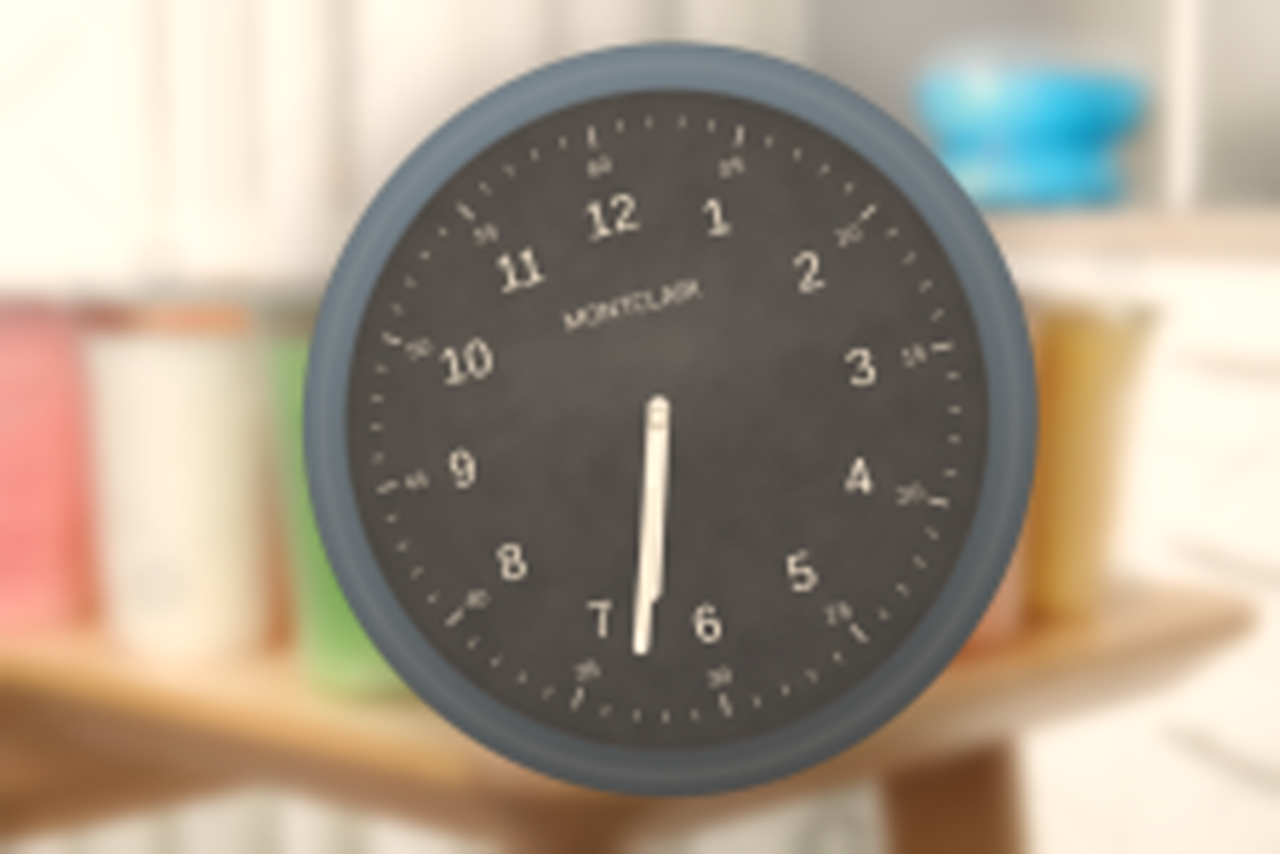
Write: 6 h 33 min
